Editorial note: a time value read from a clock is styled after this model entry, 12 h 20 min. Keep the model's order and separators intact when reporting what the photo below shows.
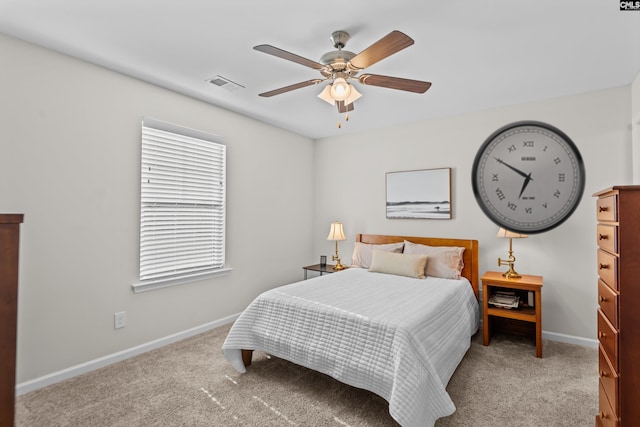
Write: 6 h 50 min
